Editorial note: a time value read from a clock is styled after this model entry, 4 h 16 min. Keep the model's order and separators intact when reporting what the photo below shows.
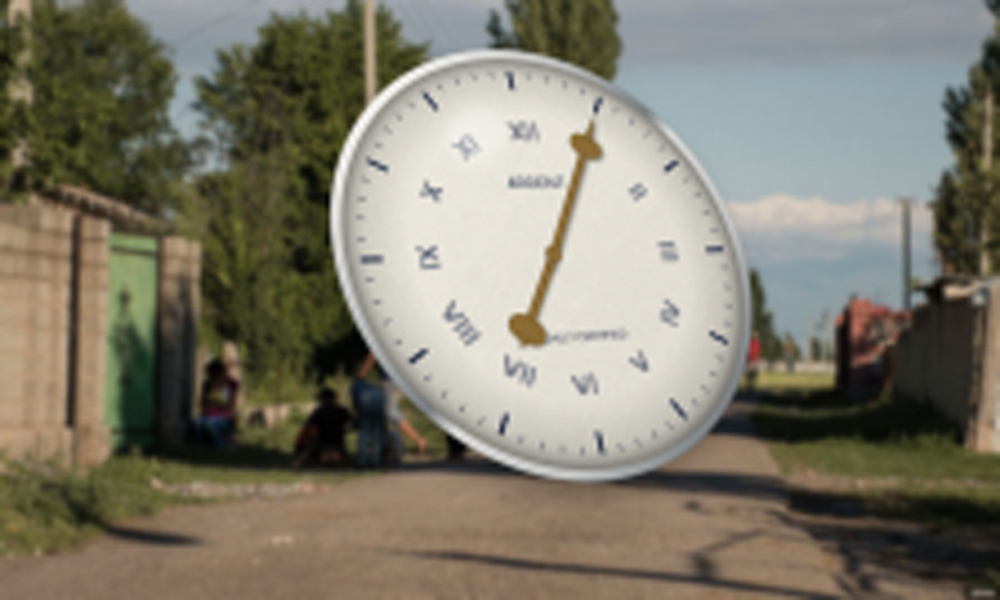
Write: 7 h 05 min
